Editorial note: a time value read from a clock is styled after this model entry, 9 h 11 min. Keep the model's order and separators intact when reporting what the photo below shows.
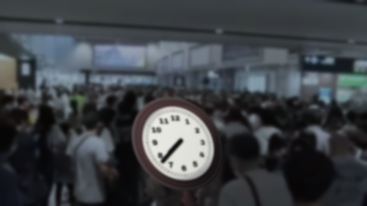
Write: 7 h 38 min
